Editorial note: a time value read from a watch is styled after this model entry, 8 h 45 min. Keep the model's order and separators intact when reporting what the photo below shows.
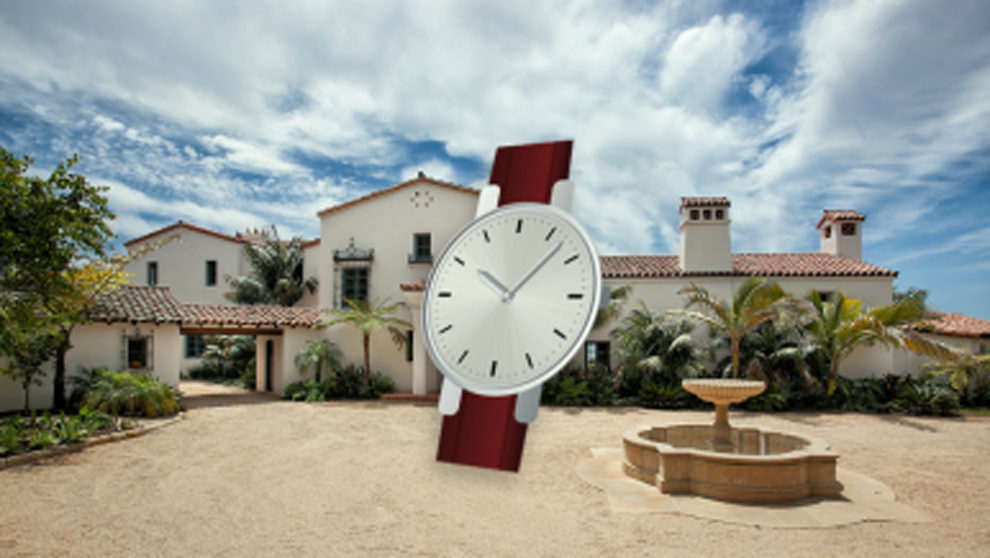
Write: 10 h 07 min
